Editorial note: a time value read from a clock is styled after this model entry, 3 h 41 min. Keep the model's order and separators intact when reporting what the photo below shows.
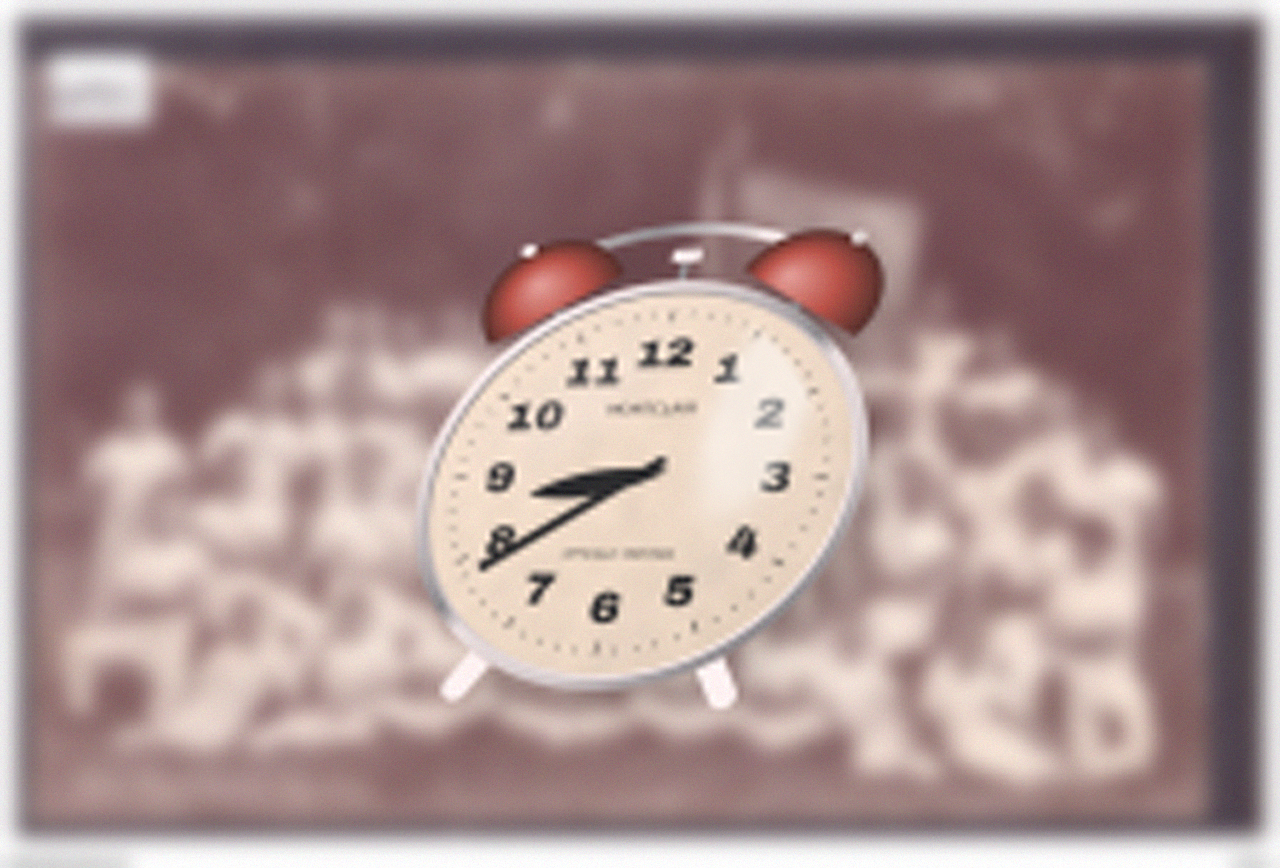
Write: 8 h 39 min
